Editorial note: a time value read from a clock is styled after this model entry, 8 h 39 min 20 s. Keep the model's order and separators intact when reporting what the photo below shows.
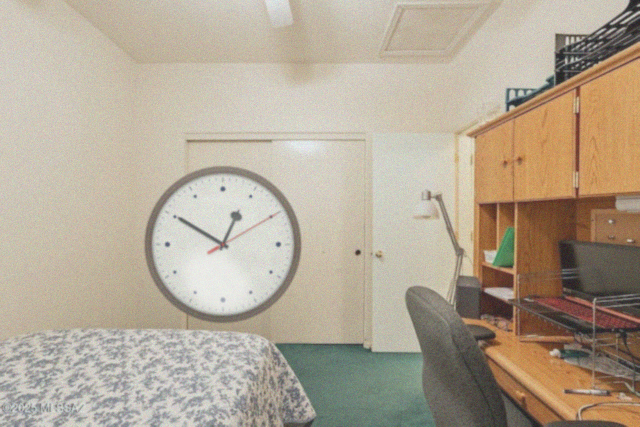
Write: 12 h 50 min 10 s
